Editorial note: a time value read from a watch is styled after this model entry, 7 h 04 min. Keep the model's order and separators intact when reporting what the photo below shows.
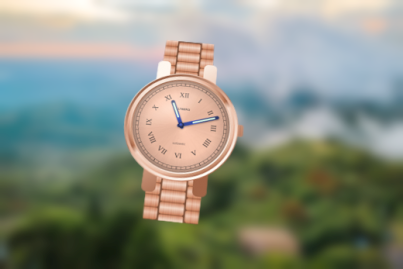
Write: 11 h 12 min
